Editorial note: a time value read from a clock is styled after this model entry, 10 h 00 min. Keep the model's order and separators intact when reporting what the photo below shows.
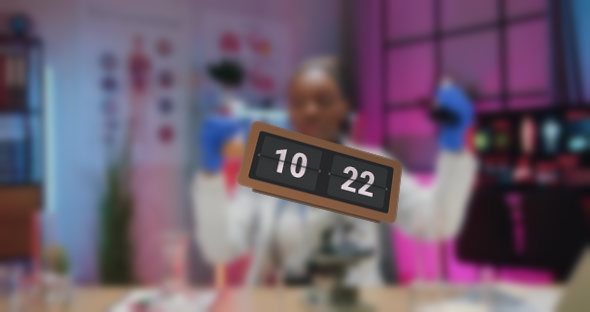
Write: 10 h 22 min
